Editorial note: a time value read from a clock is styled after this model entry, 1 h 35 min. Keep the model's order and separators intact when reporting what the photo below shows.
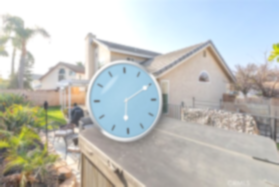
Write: 6 h 10 min
